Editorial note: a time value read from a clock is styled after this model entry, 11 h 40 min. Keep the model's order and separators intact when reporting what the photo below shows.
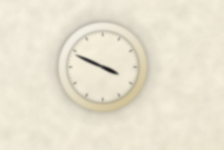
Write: 3 h 49 min
